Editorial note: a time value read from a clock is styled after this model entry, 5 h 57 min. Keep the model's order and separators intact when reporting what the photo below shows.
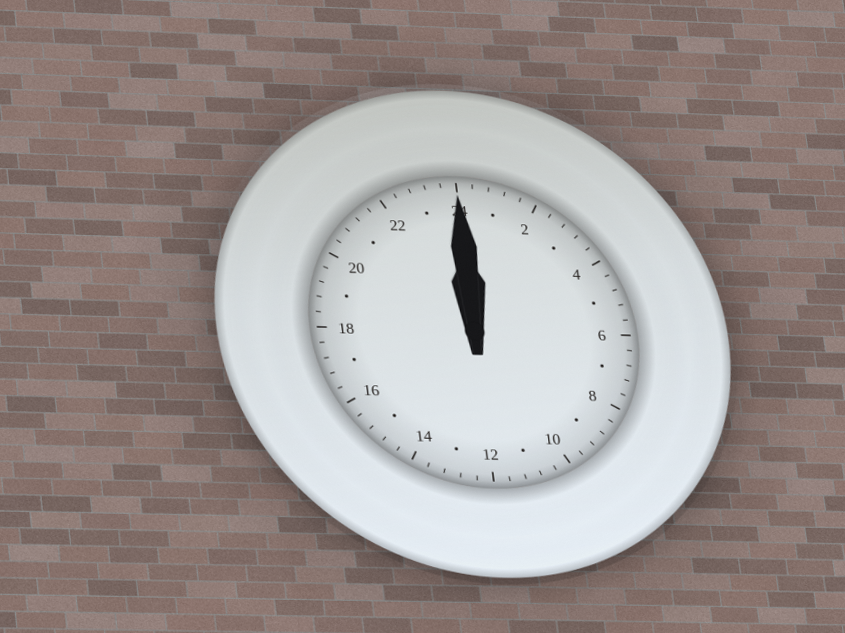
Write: 0 h 00 min
